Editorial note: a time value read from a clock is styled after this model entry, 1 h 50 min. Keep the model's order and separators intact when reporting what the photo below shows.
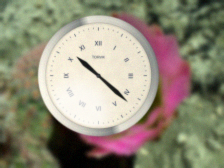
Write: 10 h 22 min
